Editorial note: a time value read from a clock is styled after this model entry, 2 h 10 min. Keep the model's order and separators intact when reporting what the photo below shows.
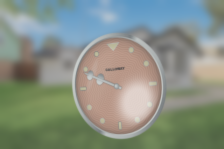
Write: 9 h 49 min
